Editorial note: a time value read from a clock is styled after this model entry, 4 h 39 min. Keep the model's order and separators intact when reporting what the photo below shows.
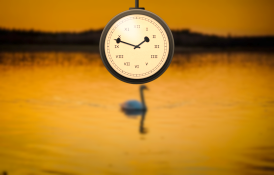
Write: 1 h 48 min
